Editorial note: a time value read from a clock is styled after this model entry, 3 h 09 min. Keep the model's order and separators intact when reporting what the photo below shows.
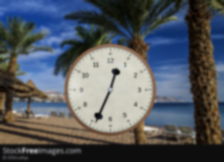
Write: 12 h 34 min
